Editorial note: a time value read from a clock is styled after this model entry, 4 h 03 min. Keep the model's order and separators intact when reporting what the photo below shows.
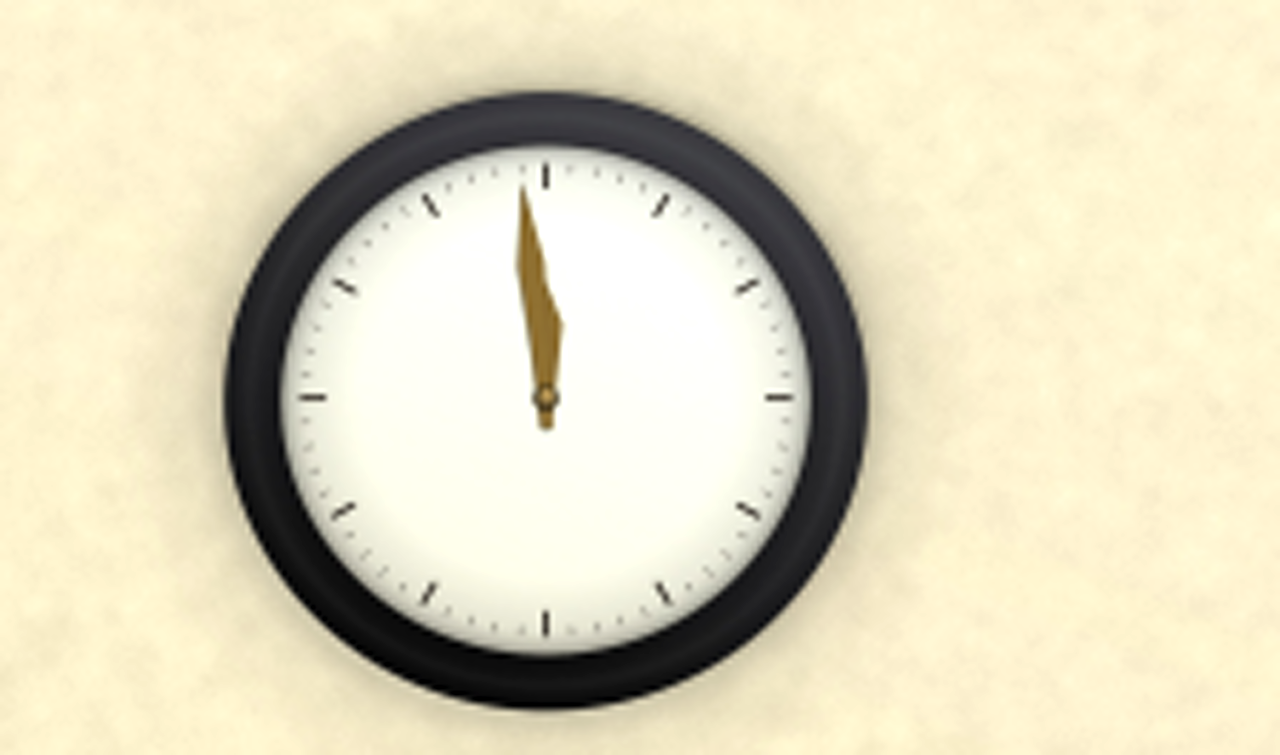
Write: 11 h 59 min
